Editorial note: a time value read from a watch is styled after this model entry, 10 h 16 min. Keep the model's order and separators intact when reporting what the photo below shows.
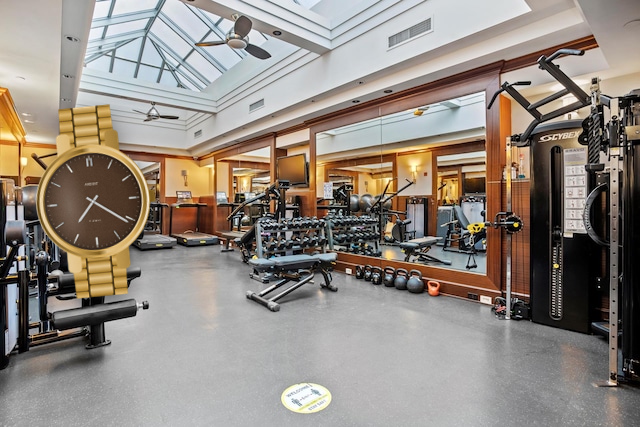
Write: 7 h 21 min
